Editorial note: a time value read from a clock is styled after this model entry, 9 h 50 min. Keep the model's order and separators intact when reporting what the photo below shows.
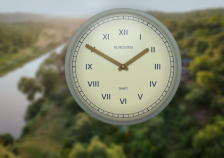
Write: 1 h 50 min
